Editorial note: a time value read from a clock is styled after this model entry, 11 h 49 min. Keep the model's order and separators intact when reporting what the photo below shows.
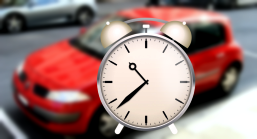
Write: 10 h 38 min
